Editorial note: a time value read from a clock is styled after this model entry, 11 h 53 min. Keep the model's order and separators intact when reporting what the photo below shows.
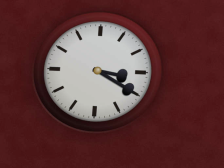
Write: 3 h 20 min
